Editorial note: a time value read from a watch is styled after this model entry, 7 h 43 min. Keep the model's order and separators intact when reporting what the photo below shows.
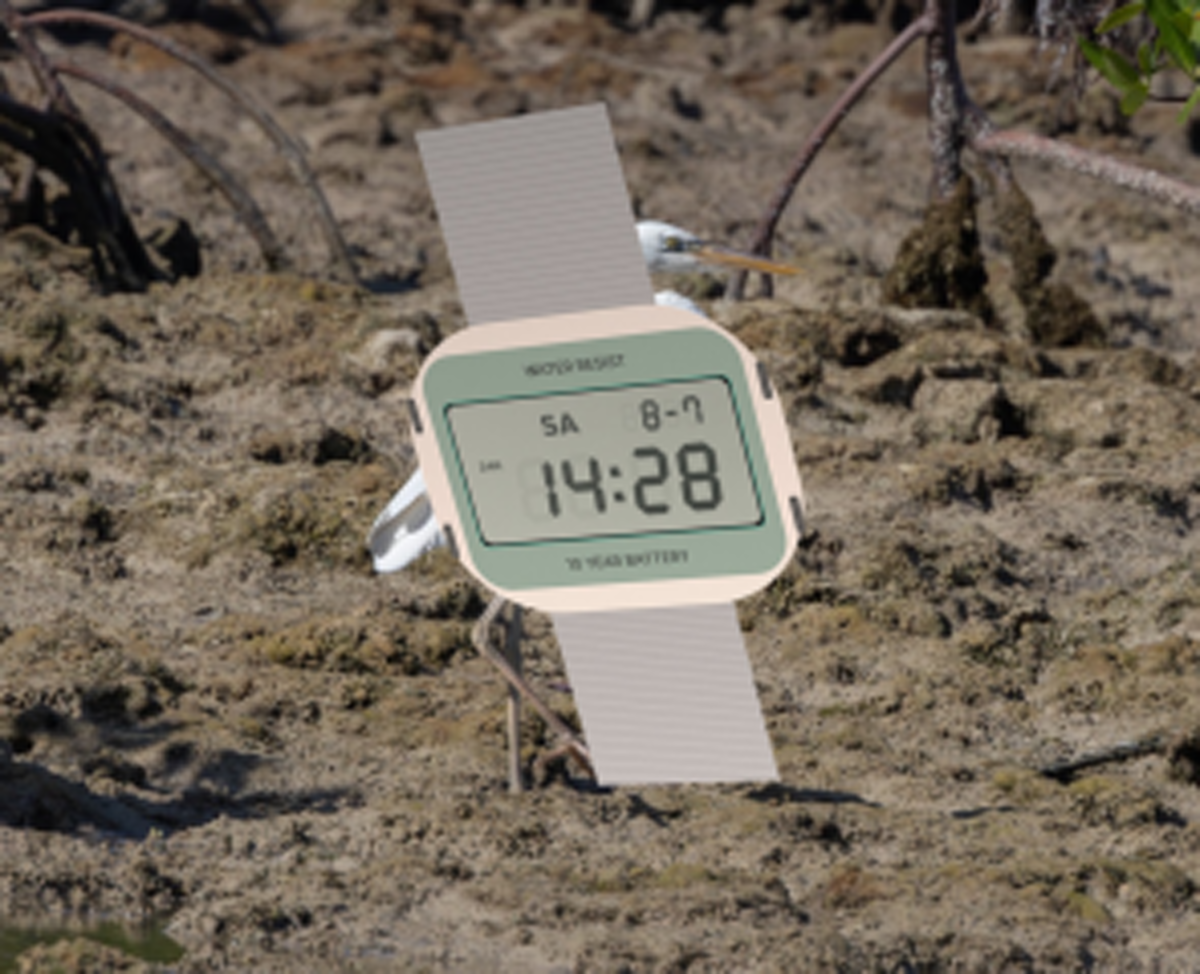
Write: 14 h 28 min
